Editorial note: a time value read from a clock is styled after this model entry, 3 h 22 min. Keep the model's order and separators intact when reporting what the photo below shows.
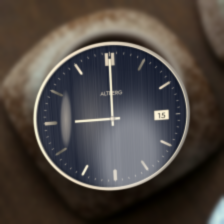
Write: 9 h 00 min
